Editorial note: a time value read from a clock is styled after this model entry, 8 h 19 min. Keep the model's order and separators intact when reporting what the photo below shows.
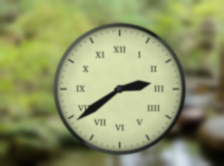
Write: 2 h 39 min
